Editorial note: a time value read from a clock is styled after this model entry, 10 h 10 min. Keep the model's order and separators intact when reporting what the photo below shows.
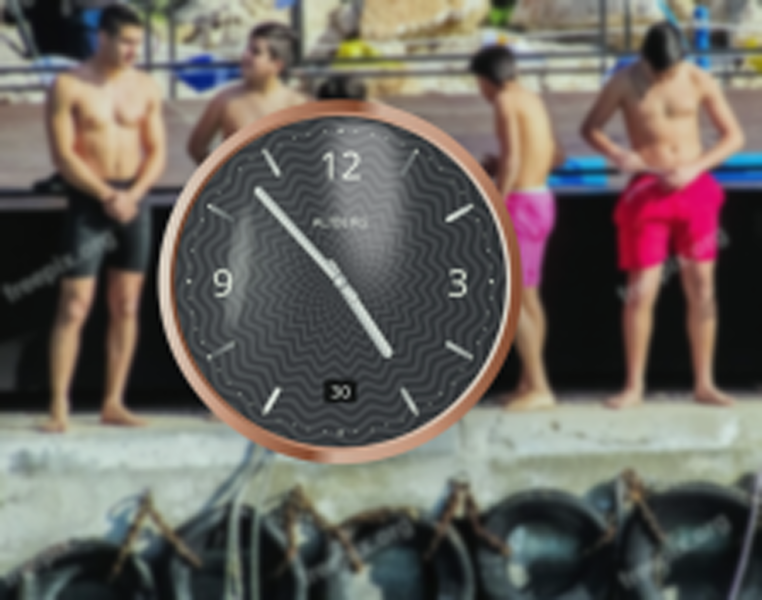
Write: 4 h 53 min
